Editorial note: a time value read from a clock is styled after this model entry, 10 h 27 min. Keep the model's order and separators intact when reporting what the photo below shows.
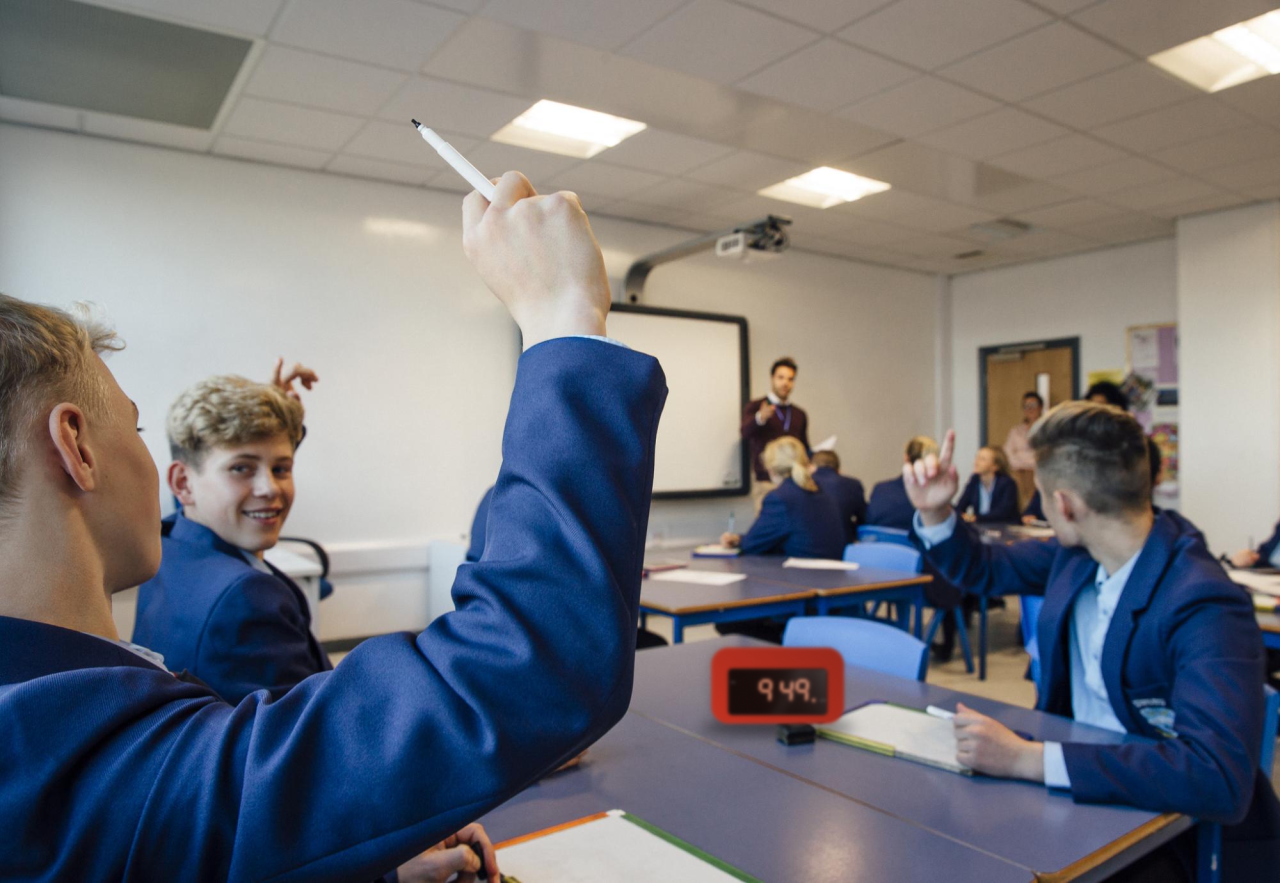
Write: 9 h 49 min
